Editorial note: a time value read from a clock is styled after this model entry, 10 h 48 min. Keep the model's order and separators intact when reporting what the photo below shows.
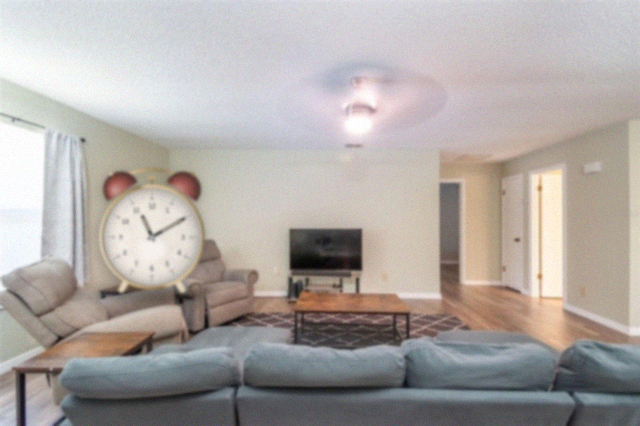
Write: 11 h 10 min
